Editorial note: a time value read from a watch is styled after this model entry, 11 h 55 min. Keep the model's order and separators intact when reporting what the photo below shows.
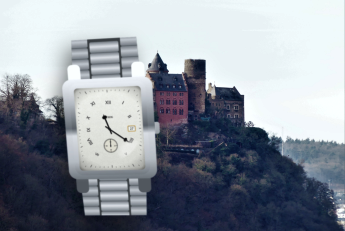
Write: 11 h 21 min
